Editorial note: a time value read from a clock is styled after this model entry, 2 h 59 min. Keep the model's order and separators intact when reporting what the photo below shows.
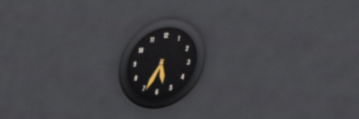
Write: 5 h 34 min
